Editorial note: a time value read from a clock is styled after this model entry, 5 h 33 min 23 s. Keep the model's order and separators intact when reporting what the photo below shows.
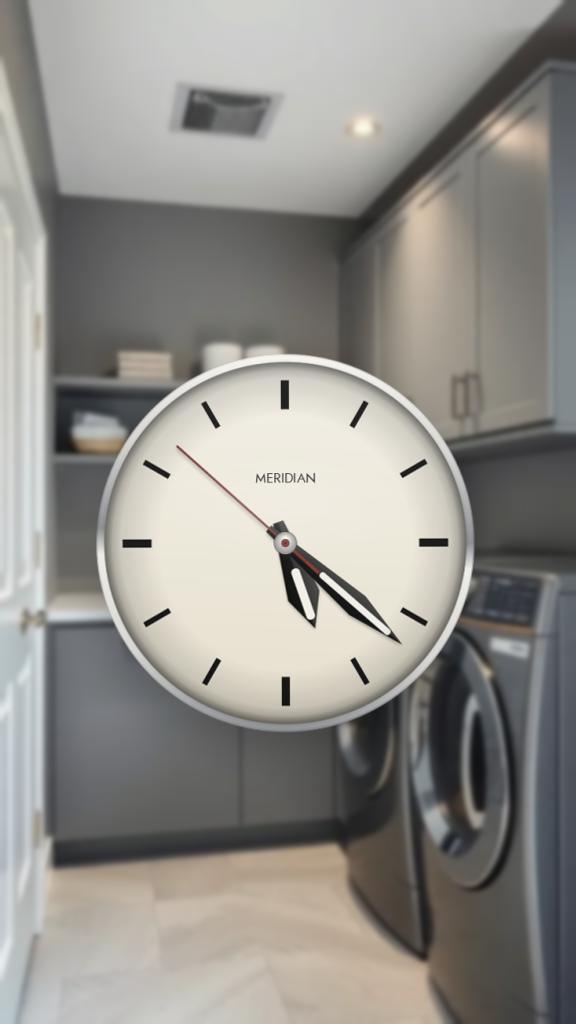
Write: 5 h 21 min 52 s
